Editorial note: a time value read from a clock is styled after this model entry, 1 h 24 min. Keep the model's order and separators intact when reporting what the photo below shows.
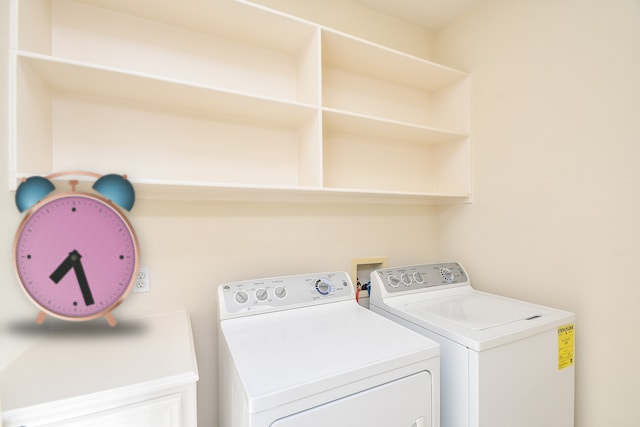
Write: 7 h 27 min
